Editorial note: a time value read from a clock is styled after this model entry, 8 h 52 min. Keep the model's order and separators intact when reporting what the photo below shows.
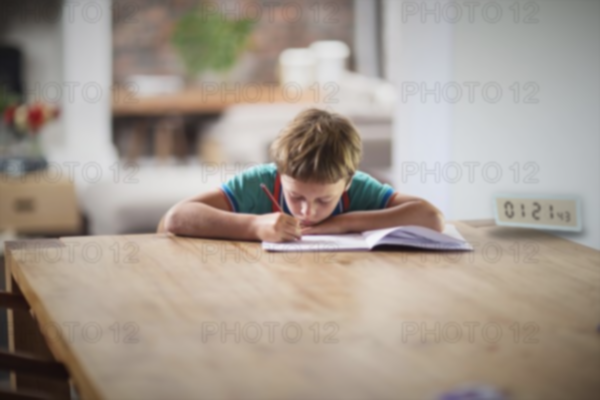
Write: 1 h 21 min
